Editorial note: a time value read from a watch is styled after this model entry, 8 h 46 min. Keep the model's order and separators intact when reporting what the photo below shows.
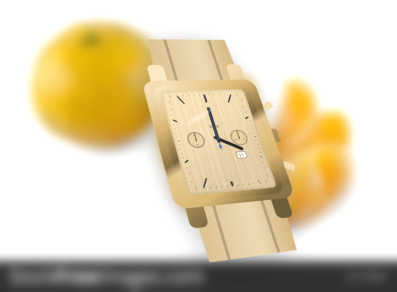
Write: 4 h 00 min
